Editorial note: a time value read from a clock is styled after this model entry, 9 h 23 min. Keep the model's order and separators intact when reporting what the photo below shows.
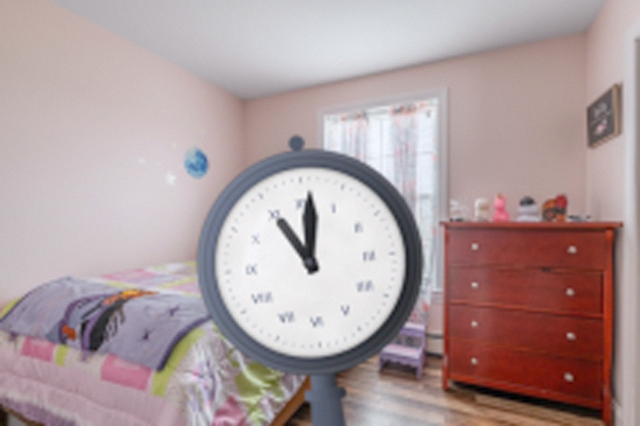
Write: 11 h 01 min
